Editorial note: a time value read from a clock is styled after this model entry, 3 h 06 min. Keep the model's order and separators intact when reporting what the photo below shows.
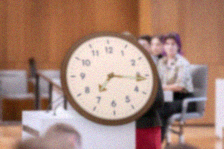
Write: 7 h 16 min
